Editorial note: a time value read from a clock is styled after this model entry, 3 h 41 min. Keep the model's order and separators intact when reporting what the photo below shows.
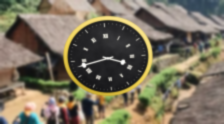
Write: 3 h 43 min
